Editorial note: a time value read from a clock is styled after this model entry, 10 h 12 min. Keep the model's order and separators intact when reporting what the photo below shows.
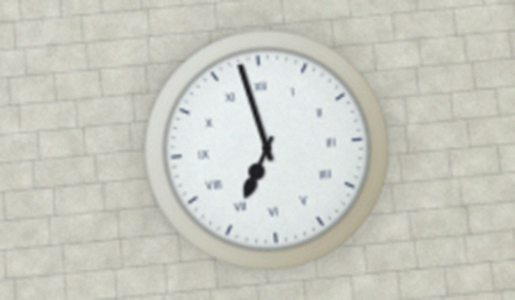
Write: 6 h 58 min
